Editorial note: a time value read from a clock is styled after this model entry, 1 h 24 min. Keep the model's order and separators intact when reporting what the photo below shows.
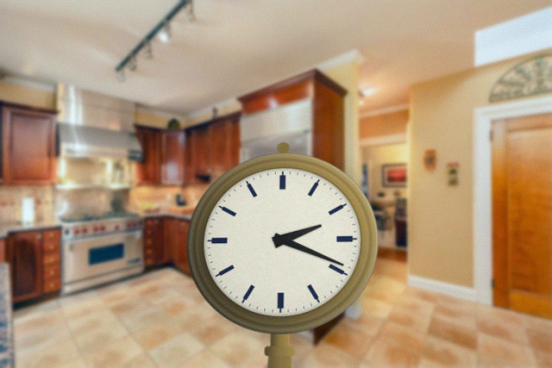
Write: 2 h 19 min
